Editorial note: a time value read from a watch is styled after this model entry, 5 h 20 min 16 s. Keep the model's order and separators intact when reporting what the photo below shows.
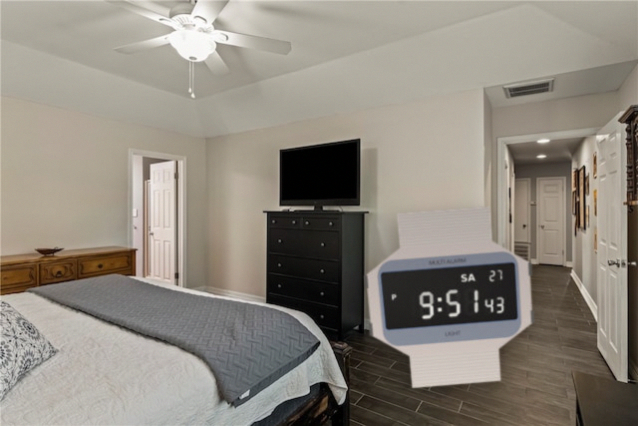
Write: 9 h 51 min 43 s
